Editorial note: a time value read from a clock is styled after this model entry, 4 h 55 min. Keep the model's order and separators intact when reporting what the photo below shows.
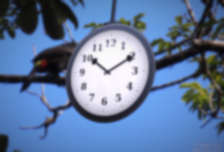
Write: 10 h 10 min
